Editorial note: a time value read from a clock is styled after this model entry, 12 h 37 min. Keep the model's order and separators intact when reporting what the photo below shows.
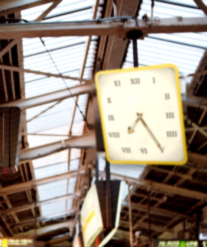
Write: 7 h 25 min
